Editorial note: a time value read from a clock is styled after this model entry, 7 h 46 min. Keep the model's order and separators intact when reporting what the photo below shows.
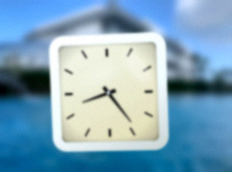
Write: 8 h 24 min
